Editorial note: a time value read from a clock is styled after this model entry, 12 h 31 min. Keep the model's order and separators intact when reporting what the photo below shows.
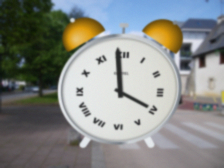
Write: 3 h 59 min
